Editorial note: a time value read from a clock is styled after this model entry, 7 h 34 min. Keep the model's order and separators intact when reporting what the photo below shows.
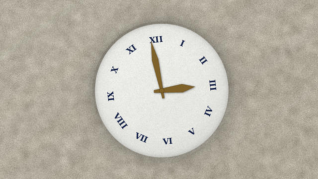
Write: 2 h 59 min
